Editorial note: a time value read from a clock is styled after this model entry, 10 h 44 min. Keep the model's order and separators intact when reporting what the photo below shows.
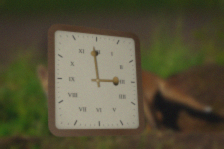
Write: 2 h 59 min
